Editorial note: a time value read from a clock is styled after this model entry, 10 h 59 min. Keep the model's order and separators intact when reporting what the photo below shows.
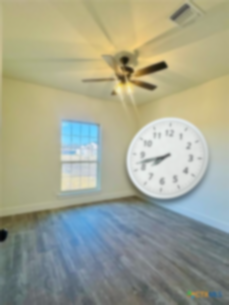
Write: 7 h 42 min
